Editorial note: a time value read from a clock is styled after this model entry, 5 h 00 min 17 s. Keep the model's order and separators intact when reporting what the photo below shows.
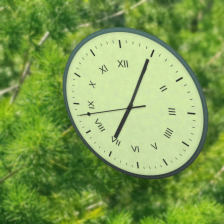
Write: 7 h 04 min 43 s
